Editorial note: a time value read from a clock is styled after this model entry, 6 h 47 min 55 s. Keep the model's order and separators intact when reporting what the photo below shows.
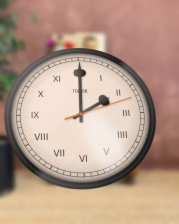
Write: 2 h 00 min 12 s
